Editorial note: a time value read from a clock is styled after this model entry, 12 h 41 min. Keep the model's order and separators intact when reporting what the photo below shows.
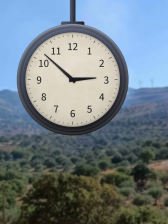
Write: 2 h 52 min
